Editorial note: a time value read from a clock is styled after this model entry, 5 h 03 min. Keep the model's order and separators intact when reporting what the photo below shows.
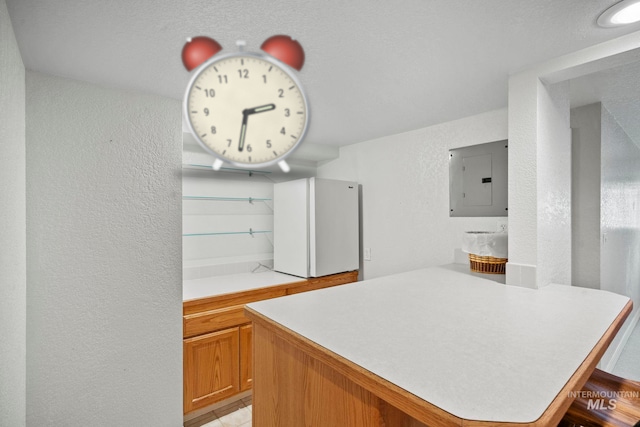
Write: 2 h 32 min
